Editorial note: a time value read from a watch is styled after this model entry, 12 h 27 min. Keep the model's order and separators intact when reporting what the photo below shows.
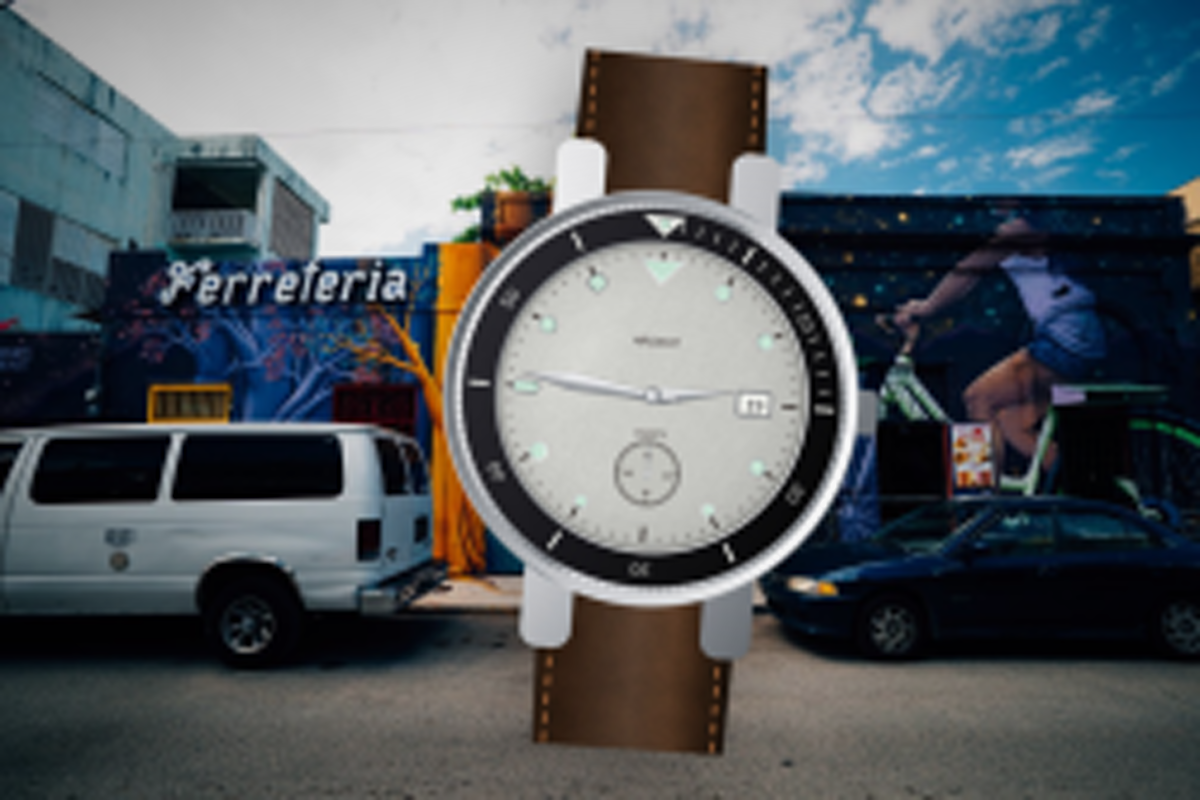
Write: 2 h 46 min
